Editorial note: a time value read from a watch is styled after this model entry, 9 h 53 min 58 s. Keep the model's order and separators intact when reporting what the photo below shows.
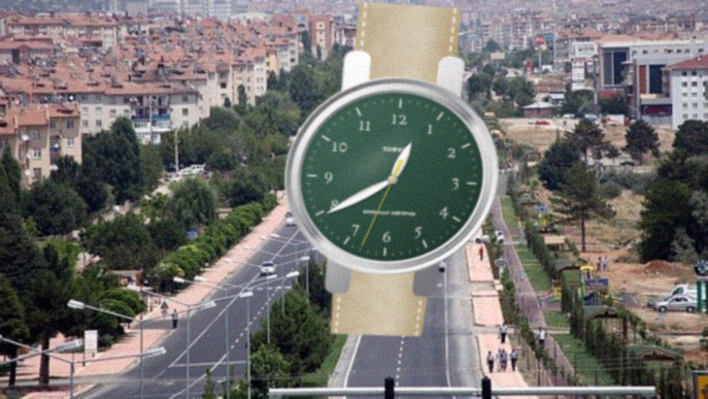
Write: 12 h 39 min 33 s
